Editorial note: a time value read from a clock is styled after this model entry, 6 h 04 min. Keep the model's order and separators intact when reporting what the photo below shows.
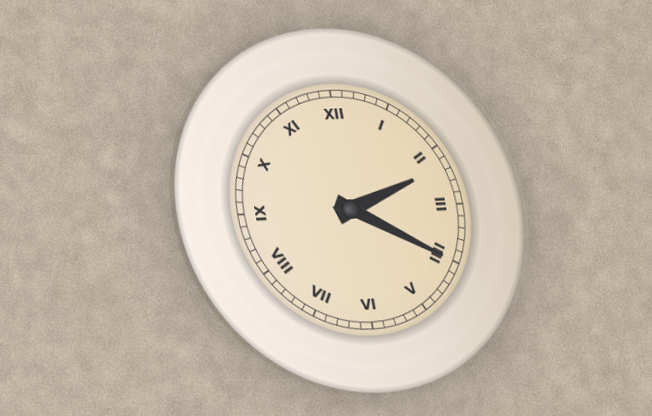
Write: 2 h 20 min
